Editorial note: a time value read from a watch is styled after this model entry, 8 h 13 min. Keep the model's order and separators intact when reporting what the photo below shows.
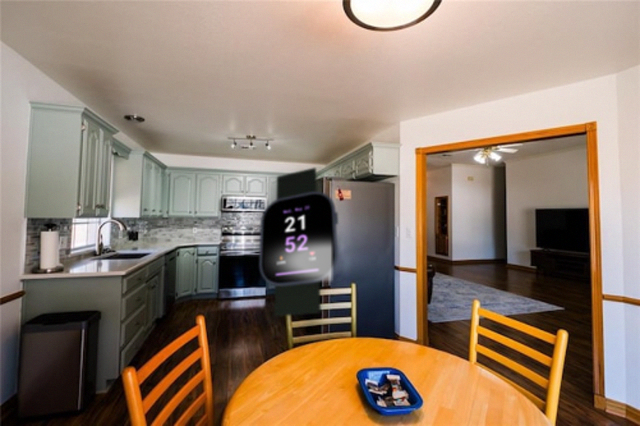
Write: 21 h 52 min
